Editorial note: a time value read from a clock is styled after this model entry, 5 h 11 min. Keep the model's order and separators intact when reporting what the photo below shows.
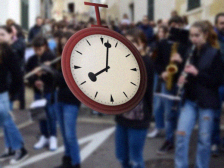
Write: 8 h 02 min
